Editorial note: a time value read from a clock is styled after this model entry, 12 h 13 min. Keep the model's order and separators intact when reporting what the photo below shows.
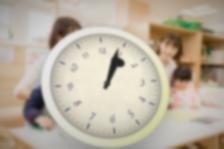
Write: 1 h 04 min
